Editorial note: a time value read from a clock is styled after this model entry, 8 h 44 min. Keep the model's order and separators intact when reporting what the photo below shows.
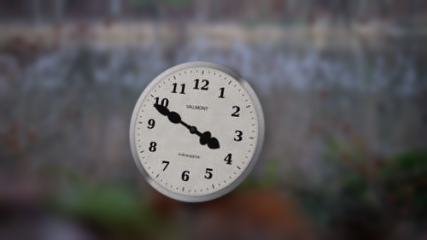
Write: 3 h 49 min
